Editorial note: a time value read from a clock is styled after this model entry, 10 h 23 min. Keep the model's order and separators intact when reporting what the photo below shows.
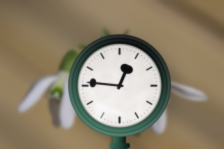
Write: 12 h 46 min
